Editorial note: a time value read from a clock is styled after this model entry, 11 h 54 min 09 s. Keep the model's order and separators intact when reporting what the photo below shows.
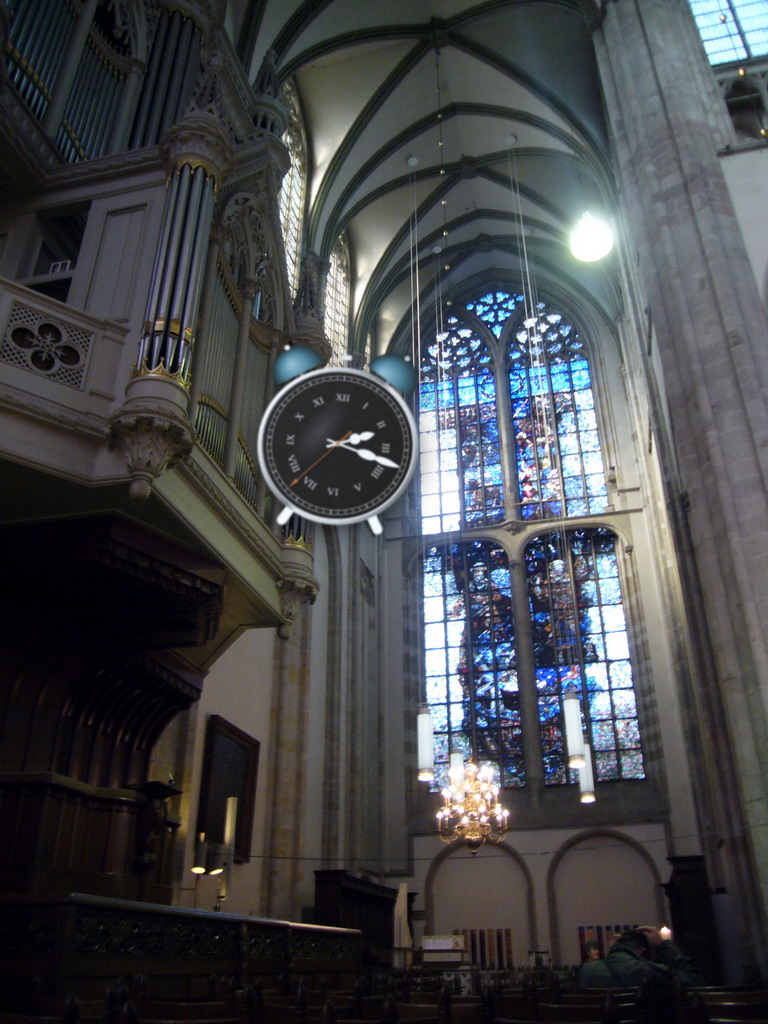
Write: 2 h 17 min 37 s
